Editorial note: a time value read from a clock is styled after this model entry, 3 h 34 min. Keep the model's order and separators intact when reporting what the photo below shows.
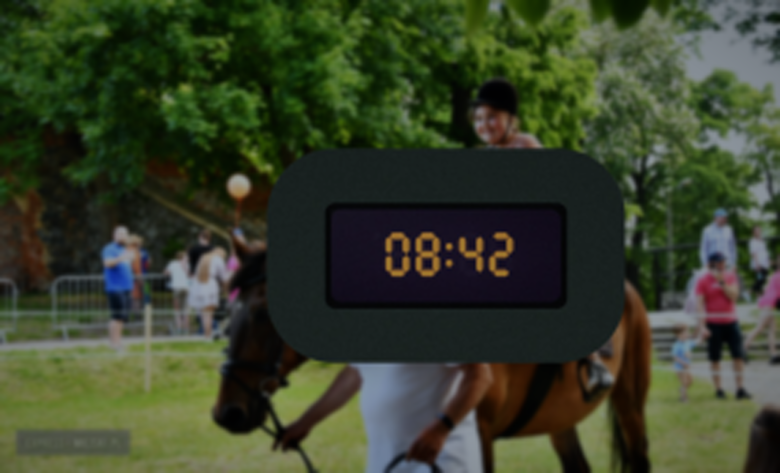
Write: 8 h 42 min
